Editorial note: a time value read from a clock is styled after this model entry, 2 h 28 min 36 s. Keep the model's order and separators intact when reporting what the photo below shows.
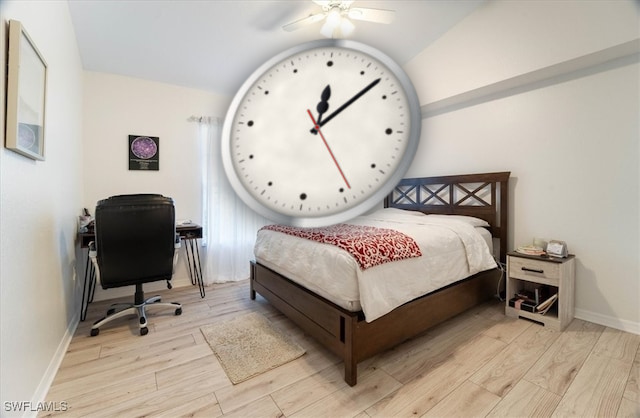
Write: 12 h 07 min 24 s
